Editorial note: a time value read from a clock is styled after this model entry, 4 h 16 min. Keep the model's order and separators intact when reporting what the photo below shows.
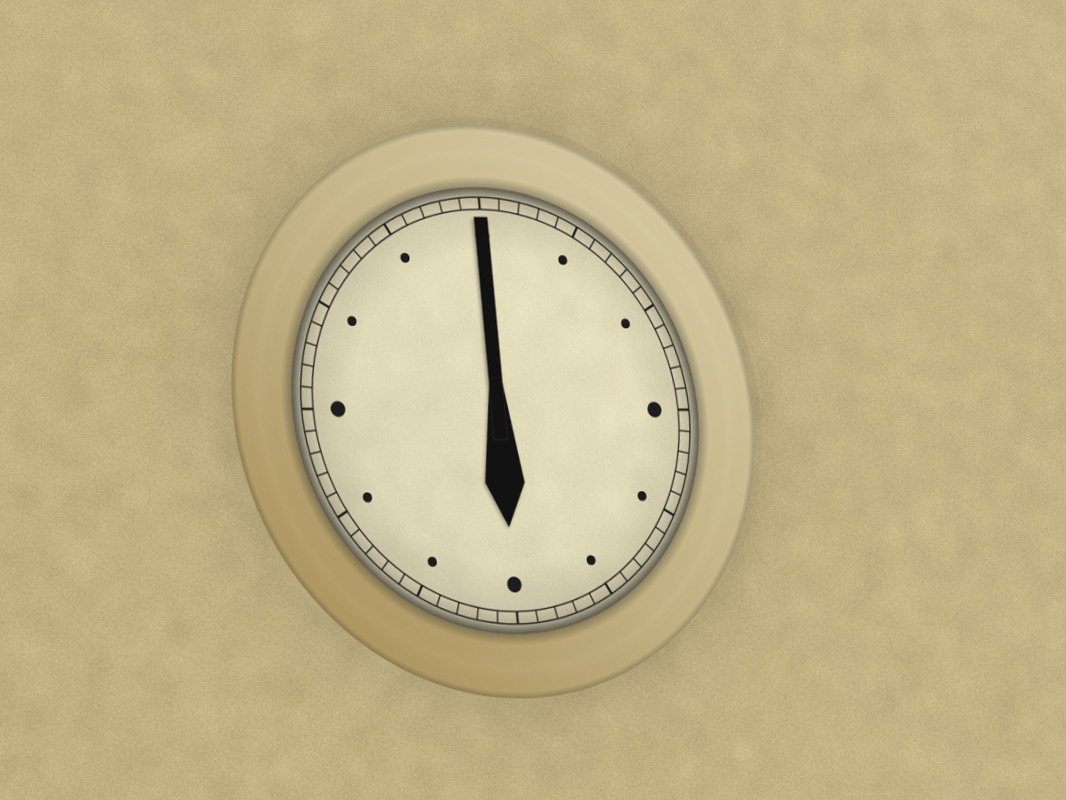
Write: 6 h 00 min
